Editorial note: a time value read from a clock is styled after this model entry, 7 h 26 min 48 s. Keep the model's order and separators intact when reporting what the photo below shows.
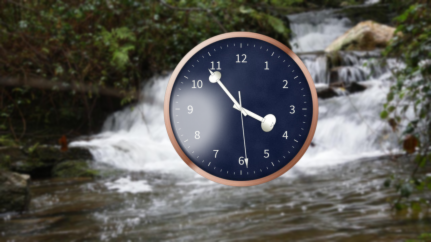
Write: 3 h 53 min 29 s
